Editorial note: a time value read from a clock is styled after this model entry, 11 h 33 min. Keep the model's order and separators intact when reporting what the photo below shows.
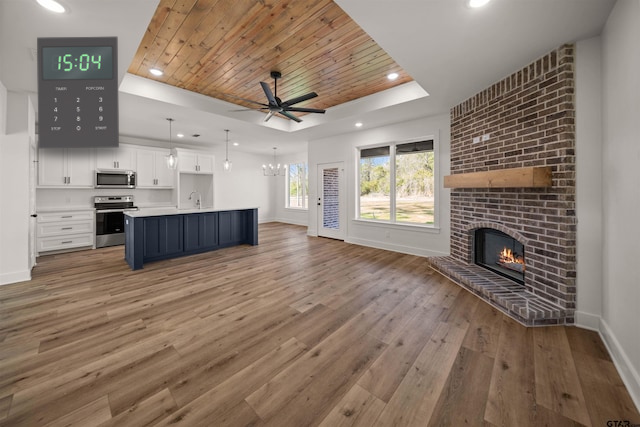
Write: 15 h 04 min
